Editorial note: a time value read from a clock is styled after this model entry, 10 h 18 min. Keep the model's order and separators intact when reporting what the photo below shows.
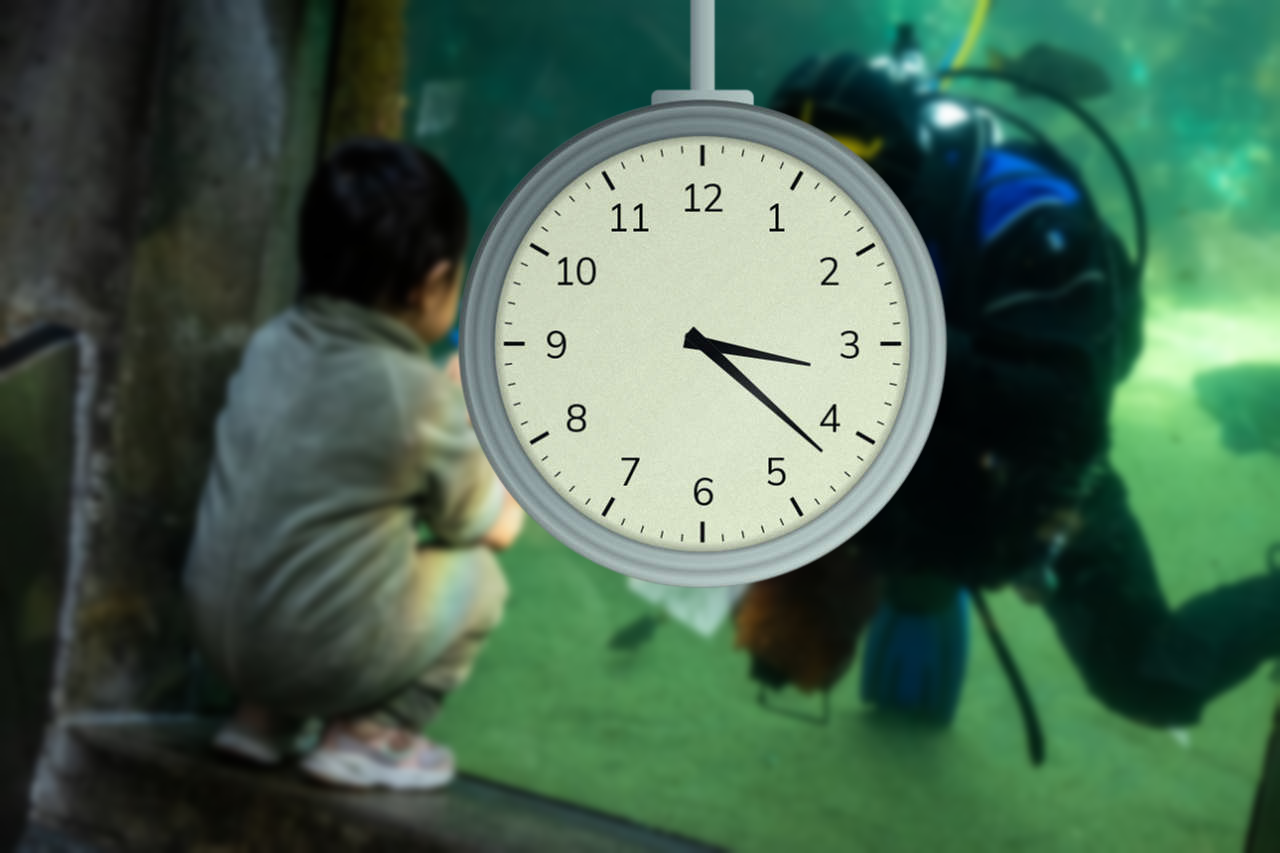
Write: 3 h 22 min
